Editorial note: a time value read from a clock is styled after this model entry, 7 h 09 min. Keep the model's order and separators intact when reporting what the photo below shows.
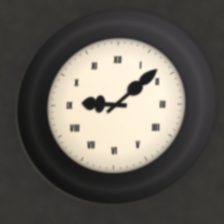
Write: 9 h 08 min
